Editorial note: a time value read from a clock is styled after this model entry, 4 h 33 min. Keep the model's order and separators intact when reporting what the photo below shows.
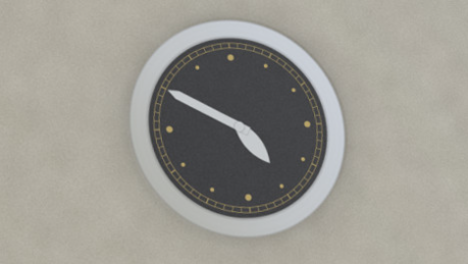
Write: 4 h 50 min
